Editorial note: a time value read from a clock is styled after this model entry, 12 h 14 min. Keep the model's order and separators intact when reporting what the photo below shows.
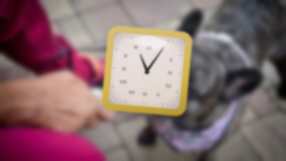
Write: 11 h 05 min
